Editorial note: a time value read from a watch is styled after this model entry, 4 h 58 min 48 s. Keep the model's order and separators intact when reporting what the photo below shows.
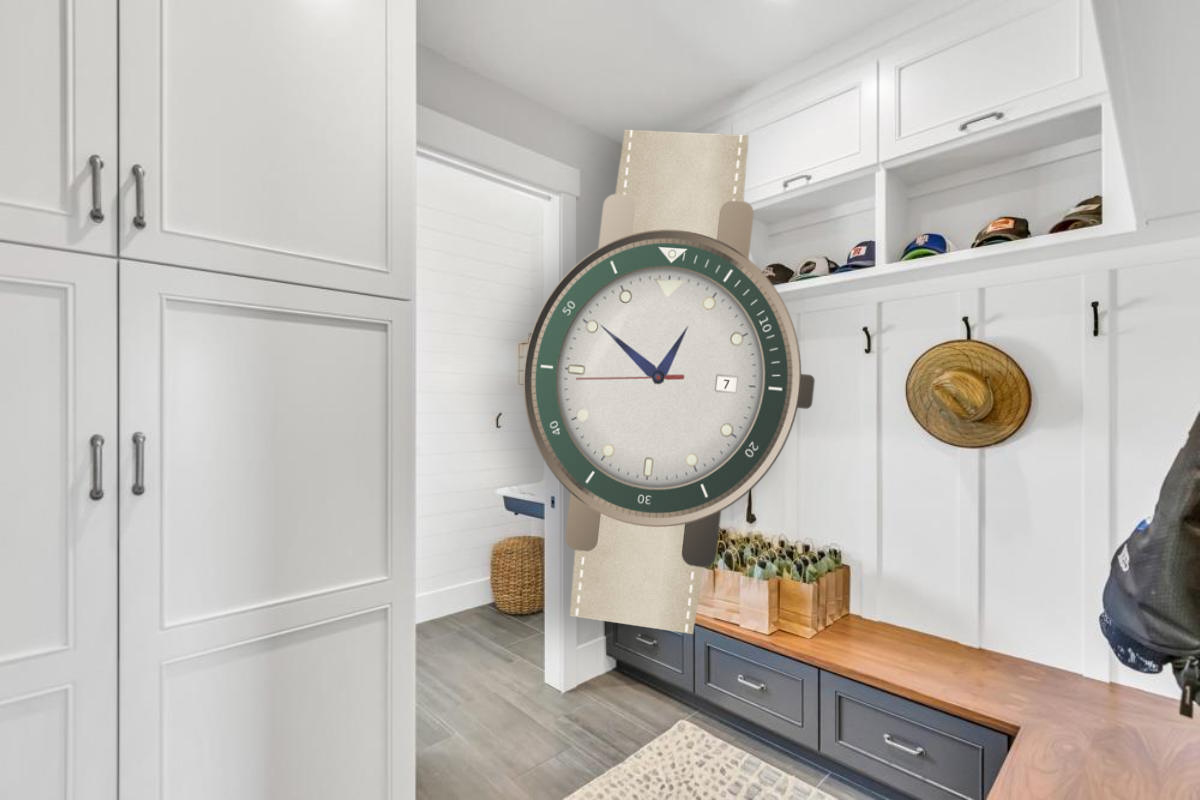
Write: 12 h 50 min 44 s
